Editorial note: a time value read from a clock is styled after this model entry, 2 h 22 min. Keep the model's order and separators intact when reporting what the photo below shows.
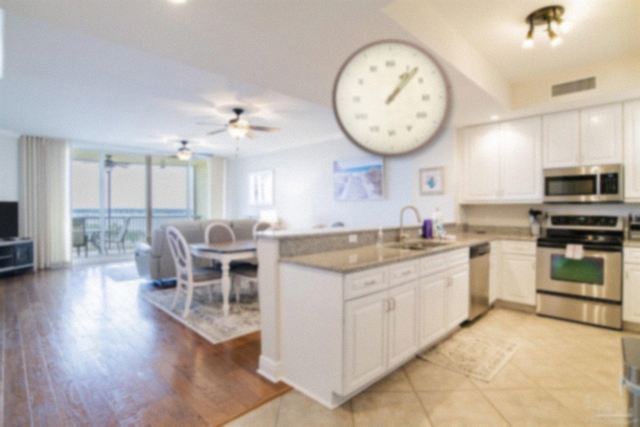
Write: 1 h 07 min
